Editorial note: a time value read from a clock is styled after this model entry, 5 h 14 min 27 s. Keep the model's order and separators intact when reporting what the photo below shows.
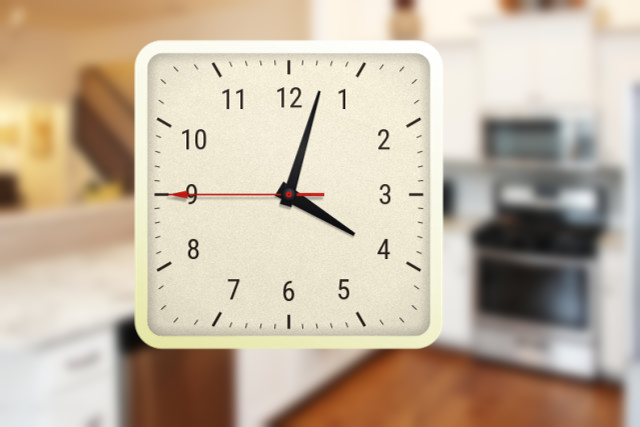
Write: 4 h 02 min 45 s
